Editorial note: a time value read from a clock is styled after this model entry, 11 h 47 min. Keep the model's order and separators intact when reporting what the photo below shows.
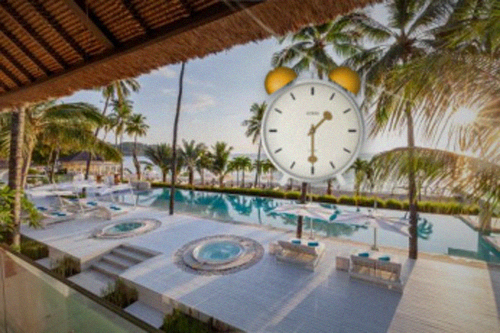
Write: 1 h 30 min
